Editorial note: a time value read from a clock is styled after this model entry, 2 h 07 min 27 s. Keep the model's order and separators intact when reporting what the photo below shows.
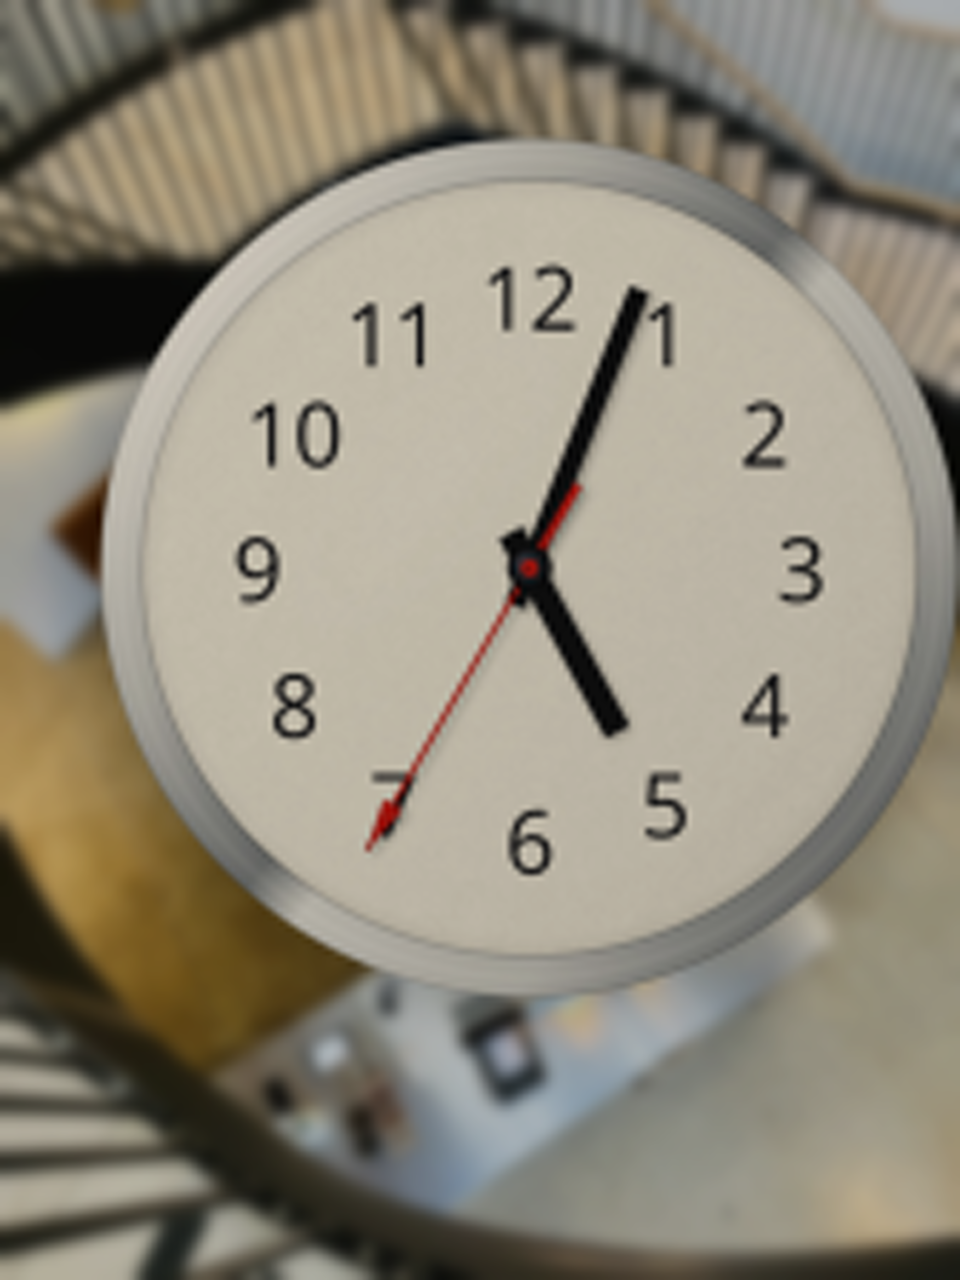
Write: 5 h 03 min 35 s
